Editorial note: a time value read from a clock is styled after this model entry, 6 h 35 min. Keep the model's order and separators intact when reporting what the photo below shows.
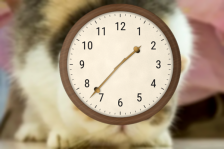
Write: 1 h 37 min
